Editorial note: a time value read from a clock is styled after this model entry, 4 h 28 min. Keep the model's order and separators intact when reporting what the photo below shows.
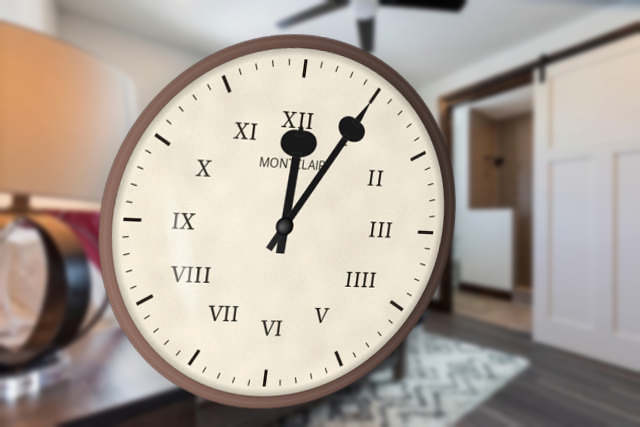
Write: 12 h 05 min
